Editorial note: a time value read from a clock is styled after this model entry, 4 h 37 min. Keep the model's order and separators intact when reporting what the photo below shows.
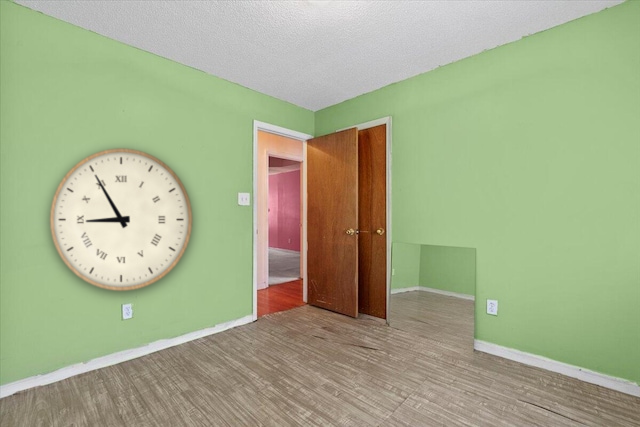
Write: 8 h 55 min
